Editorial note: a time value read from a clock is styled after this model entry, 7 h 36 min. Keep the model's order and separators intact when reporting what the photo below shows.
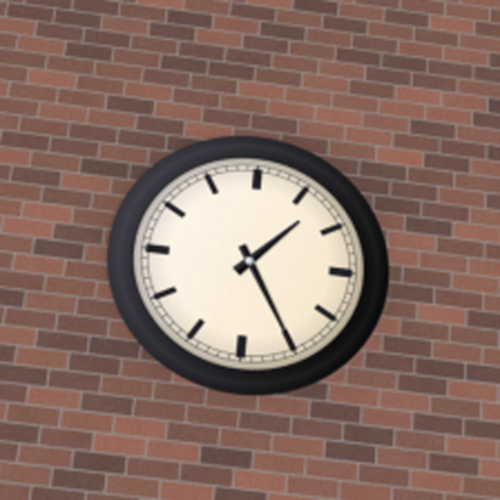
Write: 1 h 25 min
